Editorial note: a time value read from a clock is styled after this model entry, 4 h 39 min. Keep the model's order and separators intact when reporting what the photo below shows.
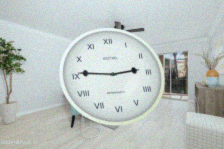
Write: 2 h 46 min
